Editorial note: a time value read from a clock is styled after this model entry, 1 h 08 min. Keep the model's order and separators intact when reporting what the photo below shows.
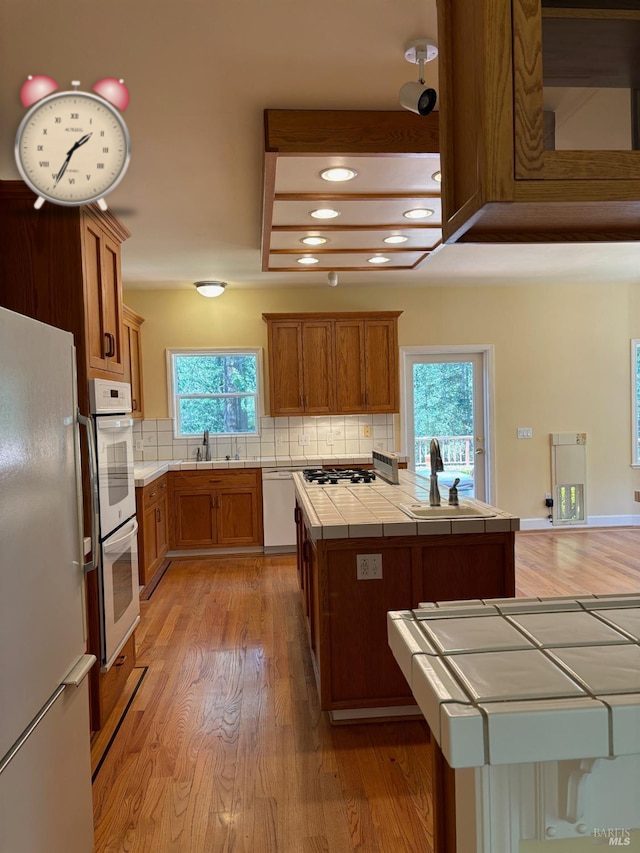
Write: 1 h 34 min
